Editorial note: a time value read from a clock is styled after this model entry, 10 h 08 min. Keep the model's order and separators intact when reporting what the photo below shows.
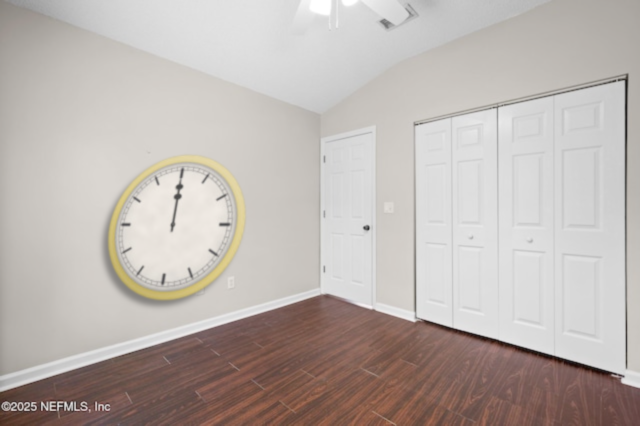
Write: 12 h 00 min
